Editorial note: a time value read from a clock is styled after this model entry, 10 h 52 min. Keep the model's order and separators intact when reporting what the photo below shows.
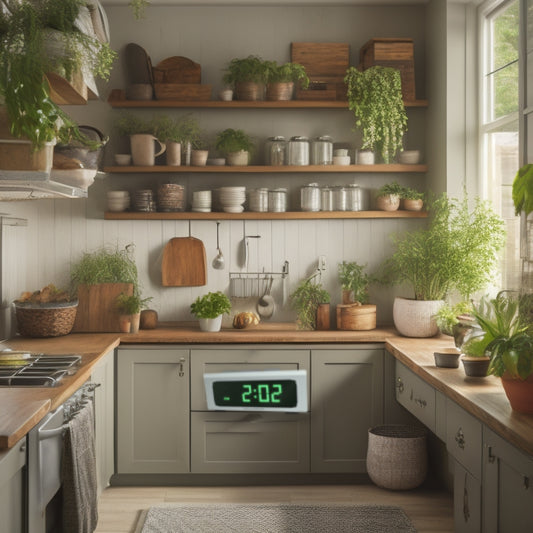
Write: 2 h 02 min
